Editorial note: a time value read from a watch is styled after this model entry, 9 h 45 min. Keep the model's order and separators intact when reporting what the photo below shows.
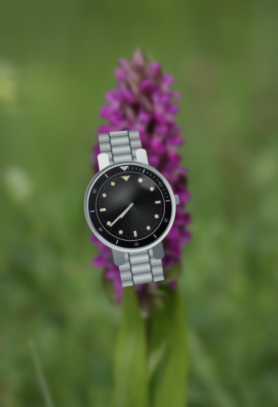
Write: 7 h 39 min
